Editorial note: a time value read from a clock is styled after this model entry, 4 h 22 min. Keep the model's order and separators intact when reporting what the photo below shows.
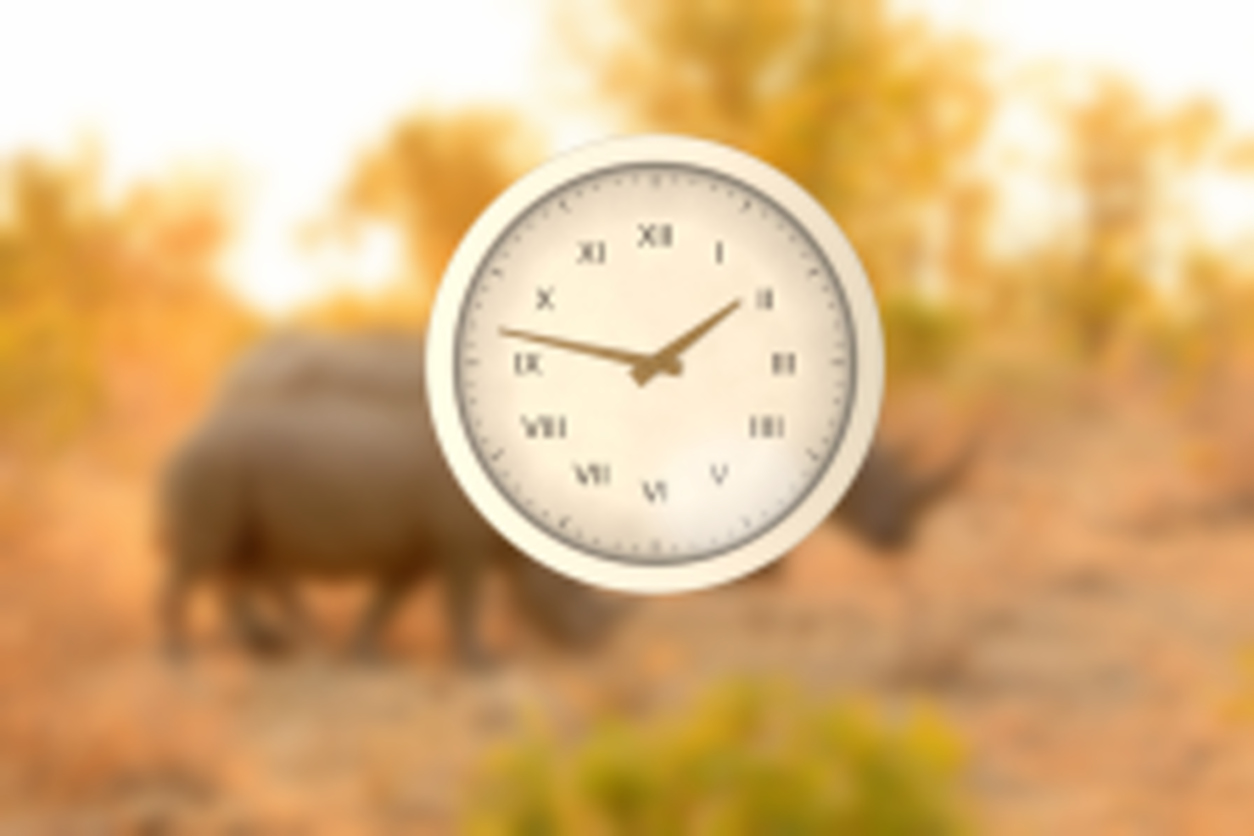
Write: 1 h 47 min
